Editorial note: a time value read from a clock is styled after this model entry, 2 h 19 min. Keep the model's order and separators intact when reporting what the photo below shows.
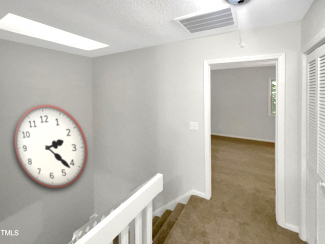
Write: 2 h 22 min
